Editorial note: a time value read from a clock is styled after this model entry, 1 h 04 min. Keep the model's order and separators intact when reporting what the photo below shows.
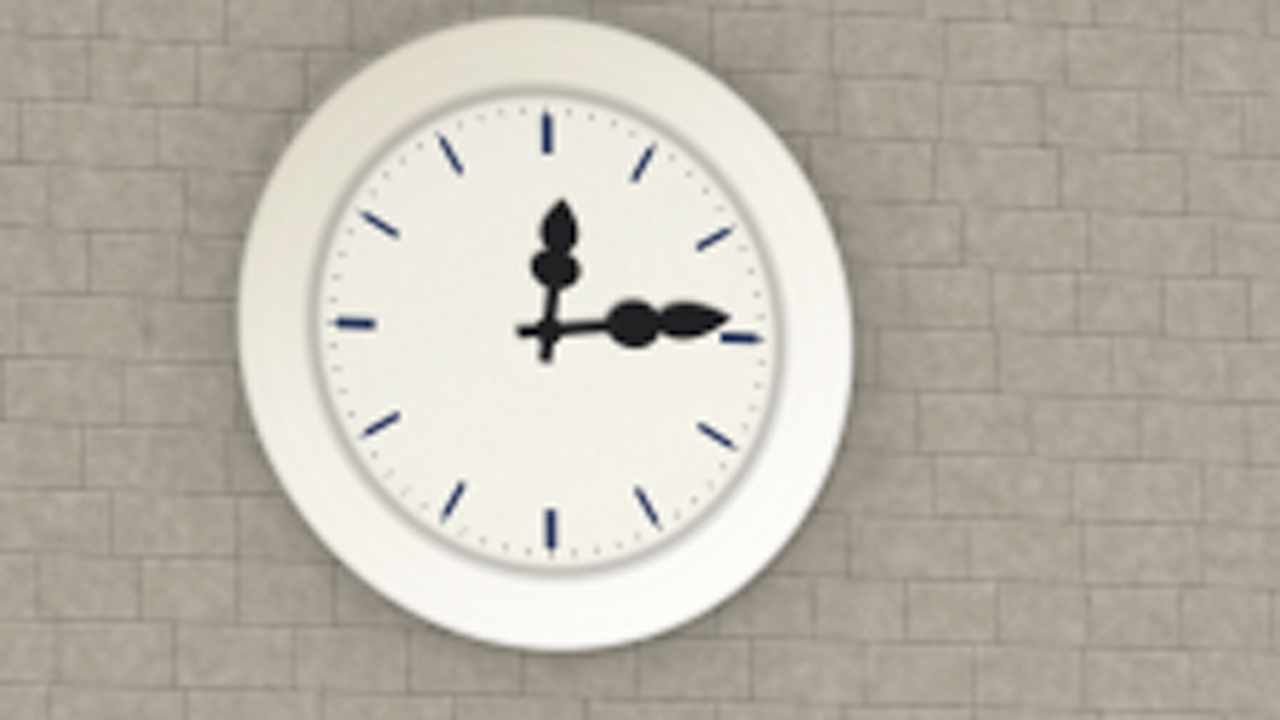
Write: 12 h 14 min
